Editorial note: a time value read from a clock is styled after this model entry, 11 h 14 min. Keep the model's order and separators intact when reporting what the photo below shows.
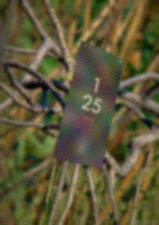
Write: 1 h 25 min
